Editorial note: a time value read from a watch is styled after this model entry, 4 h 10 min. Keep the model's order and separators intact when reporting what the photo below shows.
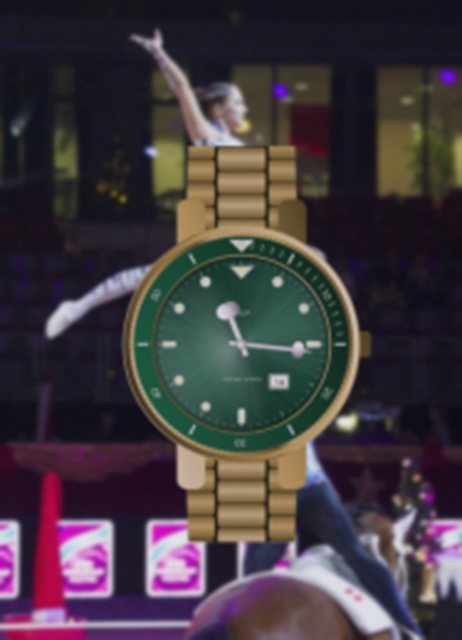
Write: 11 h 16 min
